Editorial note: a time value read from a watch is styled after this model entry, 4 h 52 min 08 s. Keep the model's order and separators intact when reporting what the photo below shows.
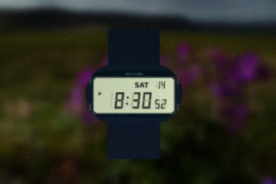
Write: 8 h 30 min 52 s
